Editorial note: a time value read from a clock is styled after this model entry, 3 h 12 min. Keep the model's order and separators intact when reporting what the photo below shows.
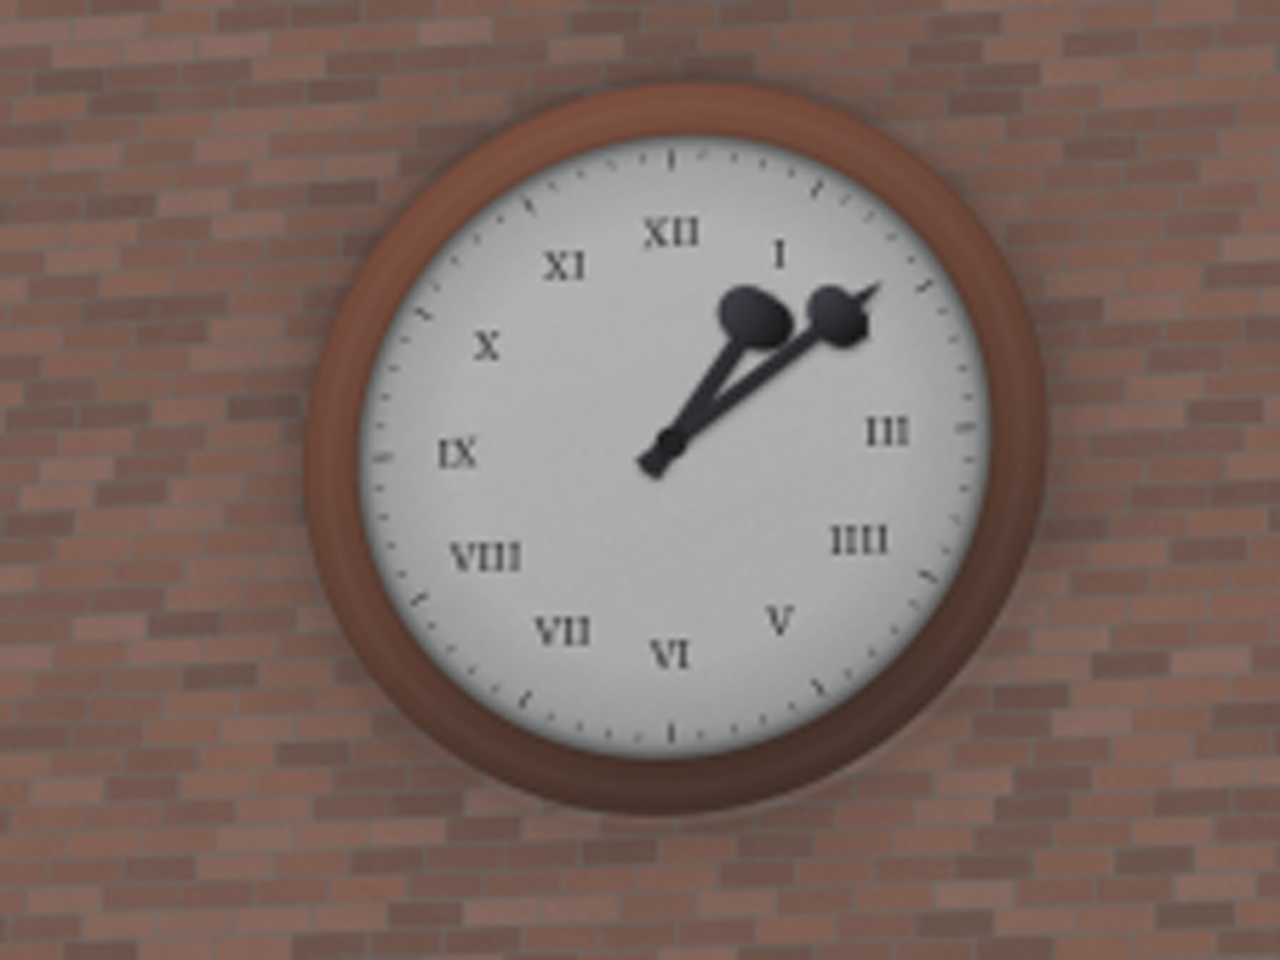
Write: 1 h 09 min
